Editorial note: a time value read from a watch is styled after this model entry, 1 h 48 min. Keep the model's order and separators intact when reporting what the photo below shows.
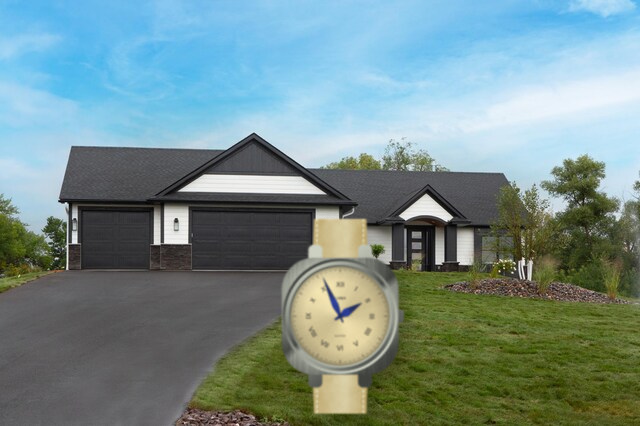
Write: 1 h 56 min
